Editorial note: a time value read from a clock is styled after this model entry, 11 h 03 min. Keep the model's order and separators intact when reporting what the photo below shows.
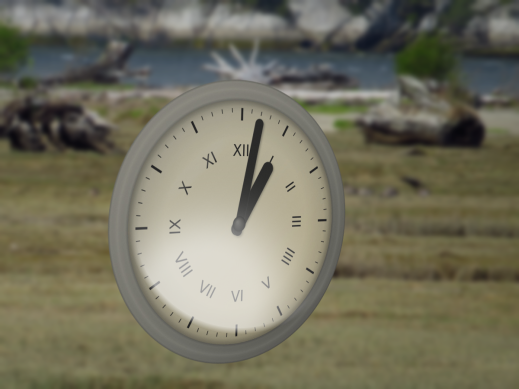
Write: 1 h 02 min
